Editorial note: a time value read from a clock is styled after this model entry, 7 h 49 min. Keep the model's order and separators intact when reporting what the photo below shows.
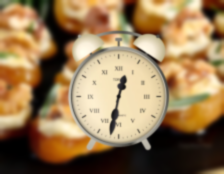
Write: 12 h 32 min
